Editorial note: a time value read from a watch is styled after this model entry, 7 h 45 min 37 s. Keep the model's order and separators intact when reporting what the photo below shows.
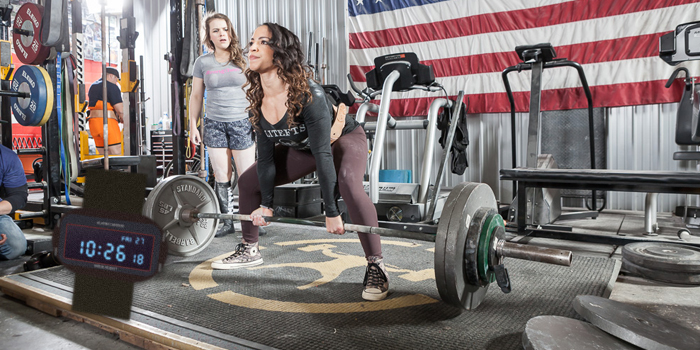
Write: 10 h 26 min 18 s
